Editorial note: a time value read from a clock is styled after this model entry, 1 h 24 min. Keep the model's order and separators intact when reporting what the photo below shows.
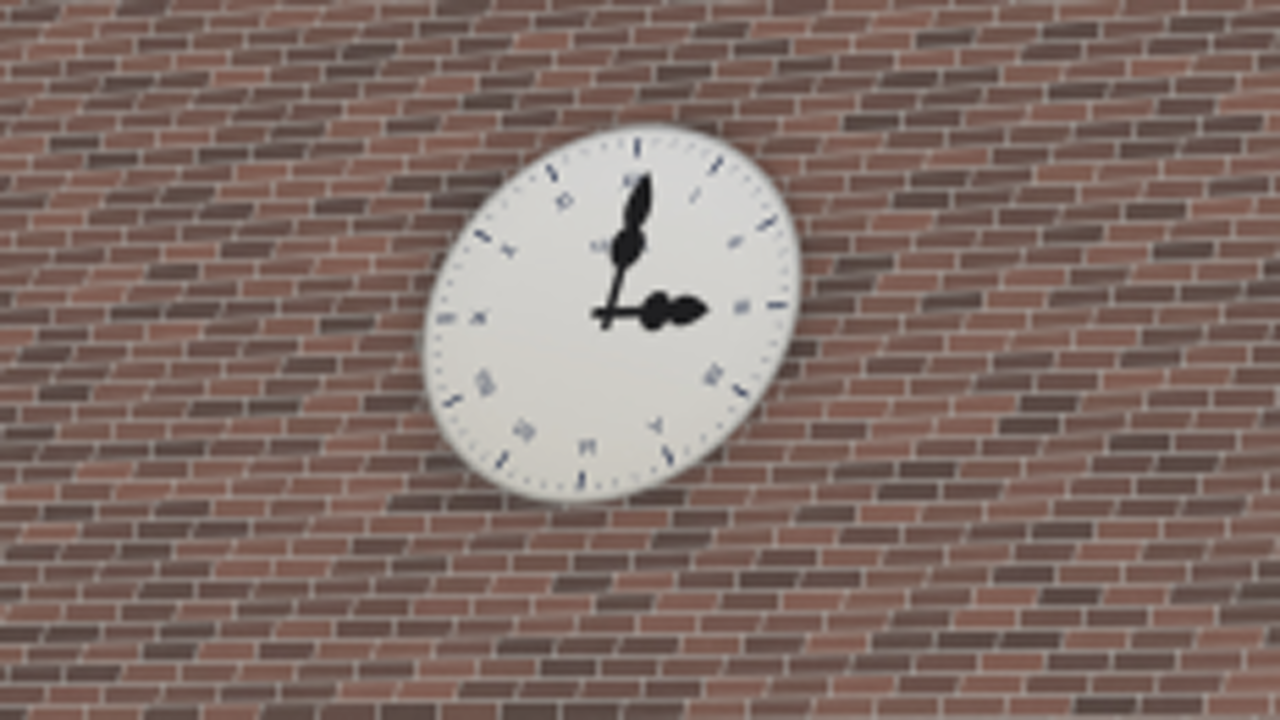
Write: 3 h 01 min
